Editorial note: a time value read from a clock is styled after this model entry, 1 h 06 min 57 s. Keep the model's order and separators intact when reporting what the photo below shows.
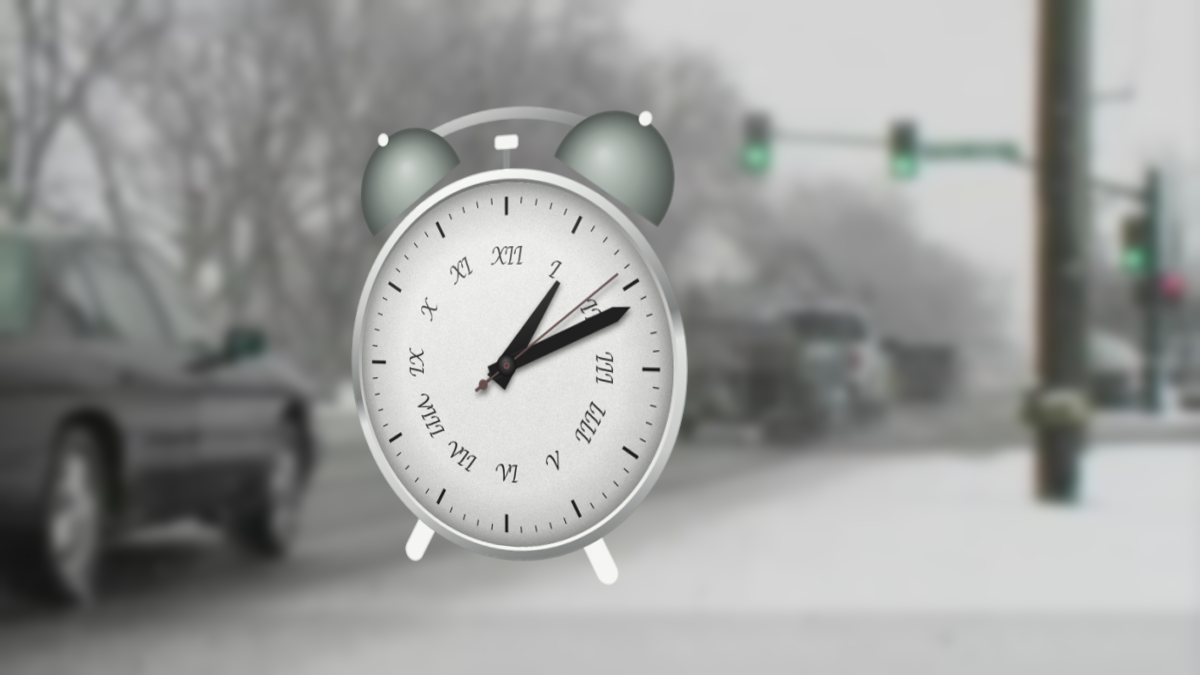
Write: 1 h 11 min 09 s
